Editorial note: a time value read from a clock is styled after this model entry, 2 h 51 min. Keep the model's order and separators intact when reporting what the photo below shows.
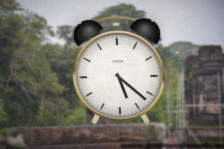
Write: 5 h 22 min
